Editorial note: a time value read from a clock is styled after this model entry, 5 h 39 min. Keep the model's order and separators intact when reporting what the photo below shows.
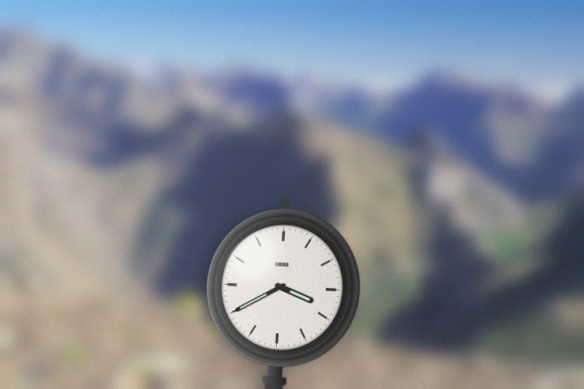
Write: 3 h 40 min
